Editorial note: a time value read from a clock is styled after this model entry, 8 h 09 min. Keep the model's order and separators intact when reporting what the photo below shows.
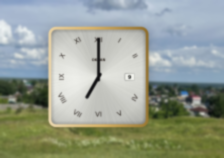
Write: 7 h 00 min
